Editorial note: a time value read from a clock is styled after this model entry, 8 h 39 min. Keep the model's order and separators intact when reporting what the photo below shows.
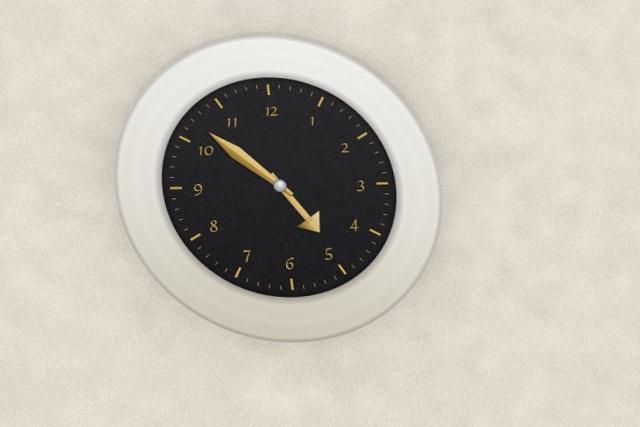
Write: 4 h 52 min
